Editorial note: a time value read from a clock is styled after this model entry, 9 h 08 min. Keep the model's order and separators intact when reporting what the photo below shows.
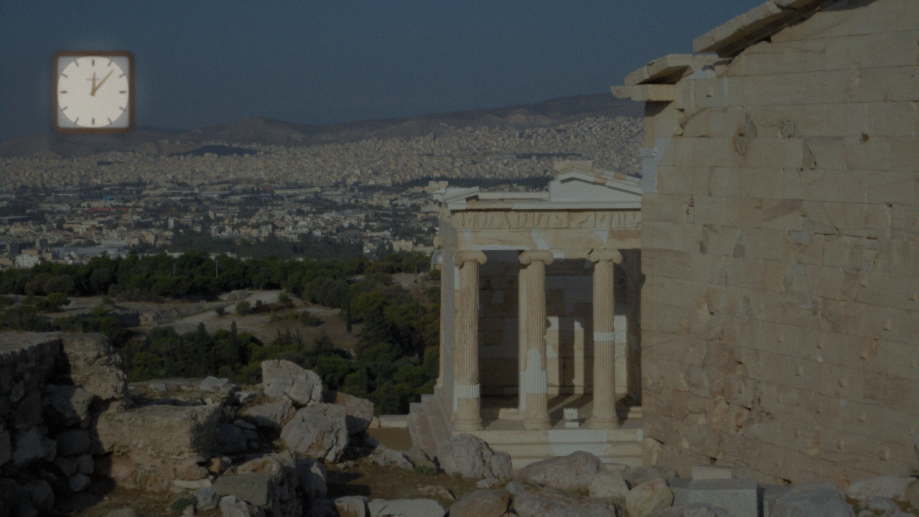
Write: 12 h 07 min
